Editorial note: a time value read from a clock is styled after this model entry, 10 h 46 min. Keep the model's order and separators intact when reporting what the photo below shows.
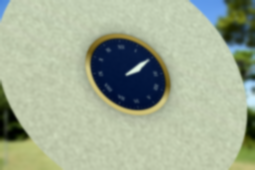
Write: 2 h 10 min
